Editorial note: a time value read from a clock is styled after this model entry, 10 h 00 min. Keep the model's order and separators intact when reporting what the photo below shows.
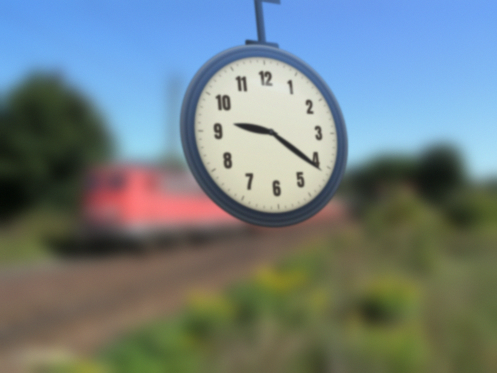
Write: 9 h 21 min
